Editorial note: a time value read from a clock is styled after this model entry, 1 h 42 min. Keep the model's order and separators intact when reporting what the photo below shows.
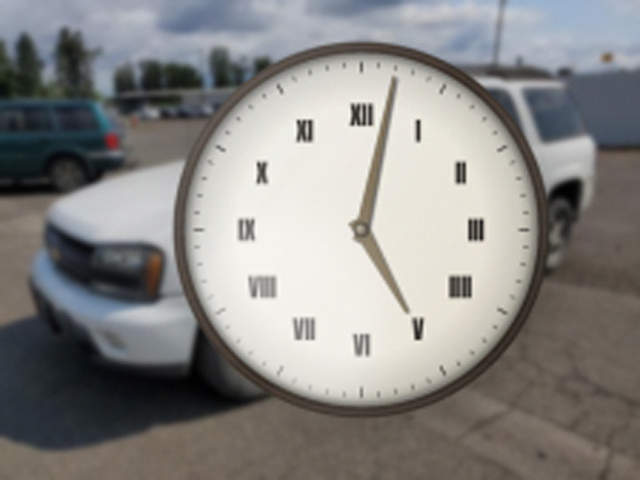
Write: 5 h 02 min
